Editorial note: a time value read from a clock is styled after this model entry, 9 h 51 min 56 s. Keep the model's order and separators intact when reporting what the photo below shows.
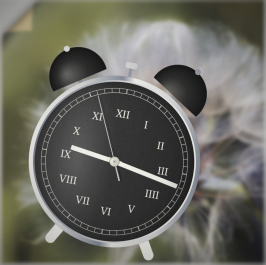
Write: 9 h 16 min 56 s
